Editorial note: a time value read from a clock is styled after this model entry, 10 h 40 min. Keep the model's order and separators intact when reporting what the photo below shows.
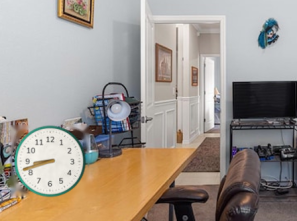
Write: 8 h 42 min
